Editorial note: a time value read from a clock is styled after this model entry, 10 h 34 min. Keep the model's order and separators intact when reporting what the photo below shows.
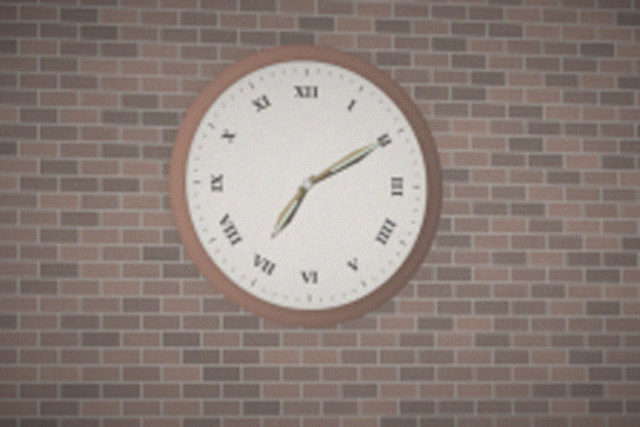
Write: 7 h 10 min
